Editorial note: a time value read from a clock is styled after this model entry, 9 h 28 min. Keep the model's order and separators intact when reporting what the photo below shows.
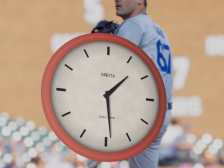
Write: 1 h 29 min
